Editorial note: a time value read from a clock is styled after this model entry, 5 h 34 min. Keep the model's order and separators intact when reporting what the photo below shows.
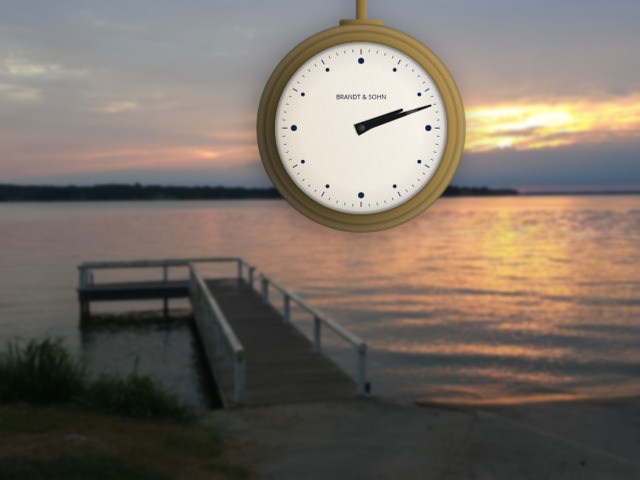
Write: 2 h 12 min
